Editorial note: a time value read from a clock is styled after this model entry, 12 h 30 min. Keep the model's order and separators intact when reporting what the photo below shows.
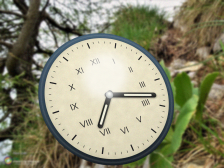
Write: 7 h 18 min
